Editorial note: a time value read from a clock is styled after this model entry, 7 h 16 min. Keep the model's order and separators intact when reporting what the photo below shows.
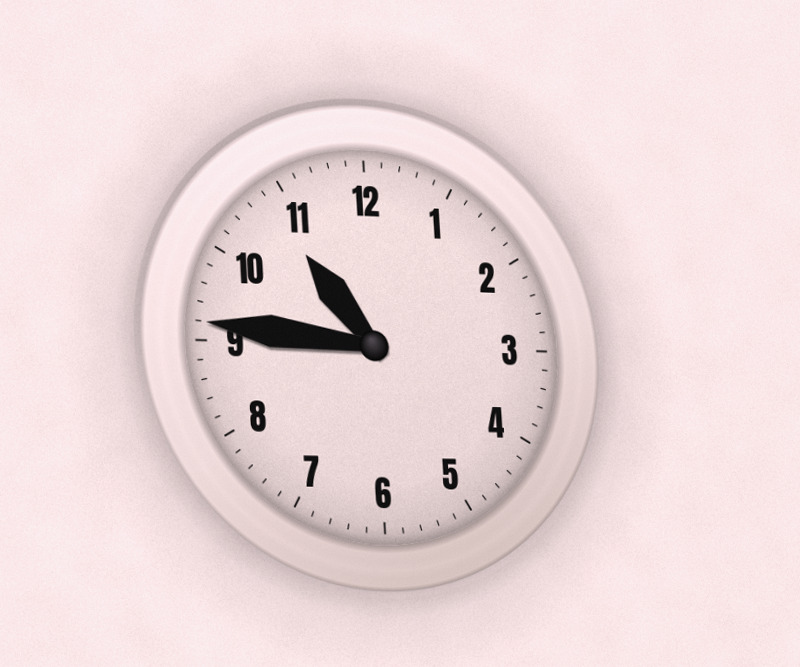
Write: 10 h 46 min
